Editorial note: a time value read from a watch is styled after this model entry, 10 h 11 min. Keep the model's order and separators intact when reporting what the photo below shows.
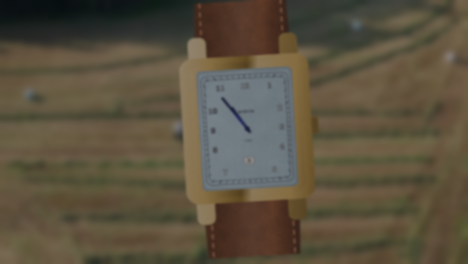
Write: 10 h 54 min
